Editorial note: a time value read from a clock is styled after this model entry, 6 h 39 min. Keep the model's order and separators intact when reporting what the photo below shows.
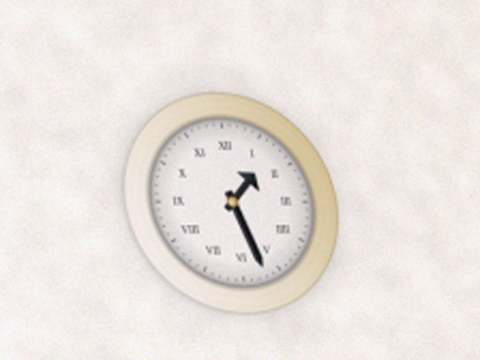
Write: 1 h 27 min
